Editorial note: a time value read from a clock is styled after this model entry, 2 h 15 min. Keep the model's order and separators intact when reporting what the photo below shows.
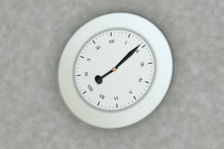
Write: 8 h 09 min
